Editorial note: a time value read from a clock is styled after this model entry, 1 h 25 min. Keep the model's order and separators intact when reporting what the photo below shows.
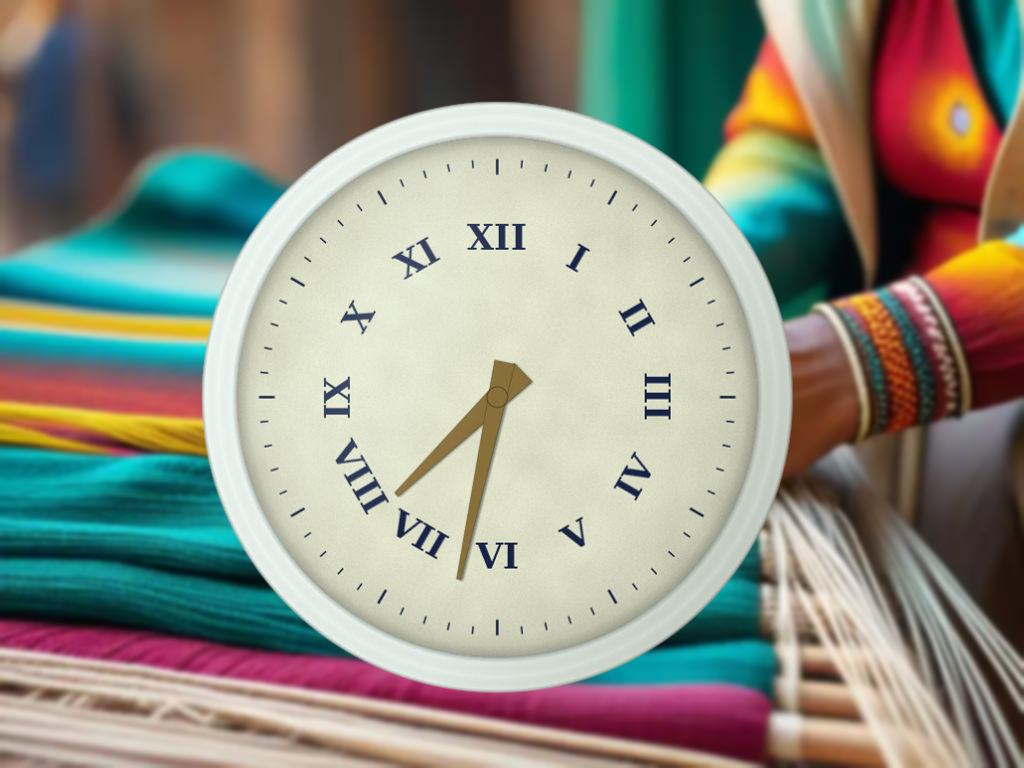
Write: 7 h 32 min
